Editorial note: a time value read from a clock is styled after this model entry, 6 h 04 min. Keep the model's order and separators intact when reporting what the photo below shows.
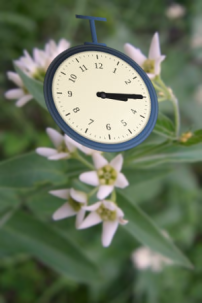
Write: 3 h 15 min
